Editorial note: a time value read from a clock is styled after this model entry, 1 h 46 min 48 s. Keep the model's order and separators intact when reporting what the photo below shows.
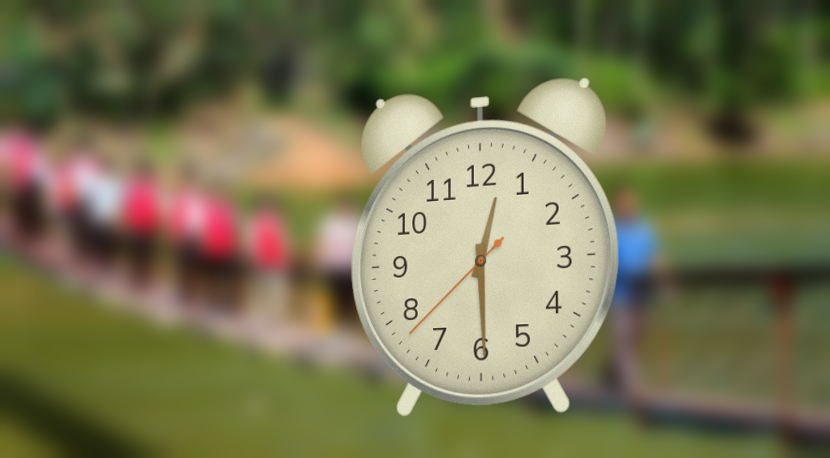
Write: 12 h 29 min 38 s
